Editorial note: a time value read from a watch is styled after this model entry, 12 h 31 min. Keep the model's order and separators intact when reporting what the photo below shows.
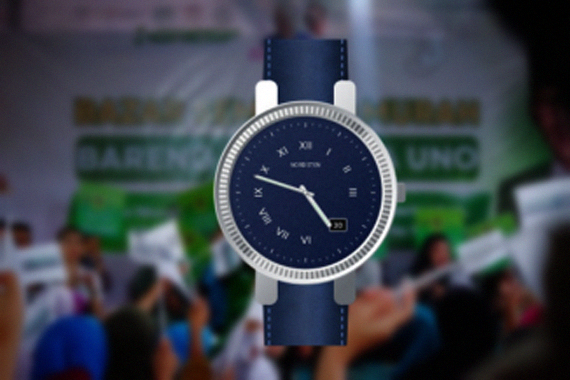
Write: 4 h 48 min
